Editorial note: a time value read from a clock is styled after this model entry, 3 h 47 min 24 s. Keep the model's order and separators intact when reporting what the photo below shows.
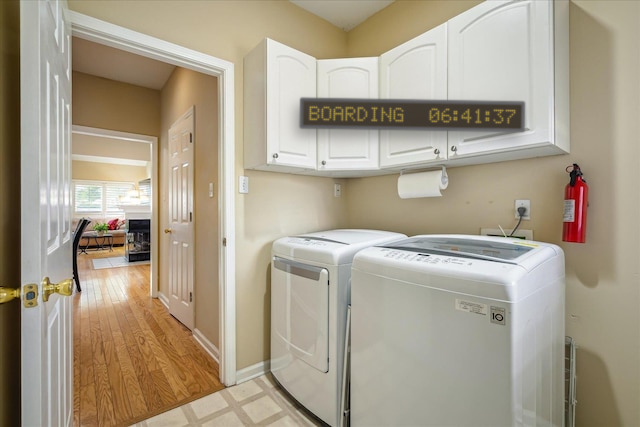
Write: 6 h 41 min 37 s
